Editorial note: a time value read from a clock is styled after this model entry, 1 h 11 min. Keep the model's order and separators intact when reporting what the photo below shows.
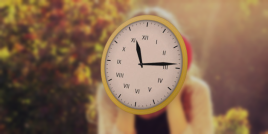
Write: 11 h 14 min
